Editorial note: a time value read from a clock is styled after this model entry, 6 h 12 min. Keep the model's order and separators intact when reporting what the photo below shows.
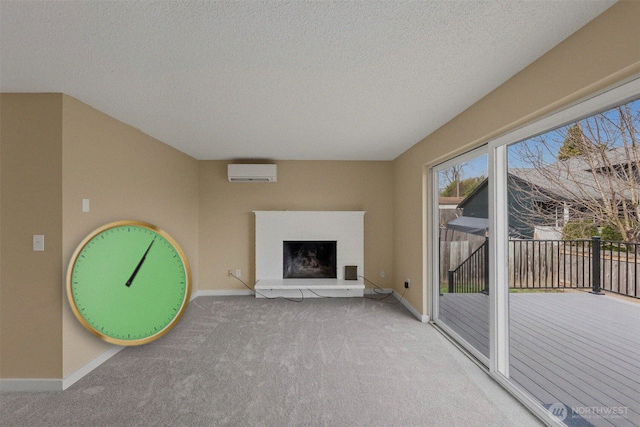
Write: 1 h 05 min
